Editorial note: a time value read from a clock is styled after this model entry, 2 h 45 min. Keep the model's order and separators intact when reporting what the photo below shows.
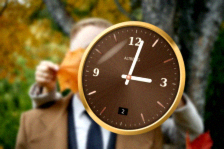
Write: 3 h 02 min
